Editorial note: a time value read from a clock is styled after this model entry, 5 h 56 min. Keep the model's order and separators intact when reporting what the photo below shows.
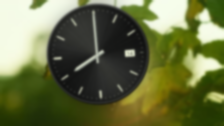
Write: 8 h 00 min
